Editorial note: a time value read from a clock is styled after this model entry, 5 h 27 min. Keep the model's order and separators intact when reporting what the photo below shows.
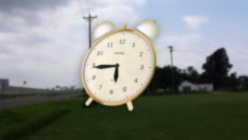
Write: 5 h 44 min
